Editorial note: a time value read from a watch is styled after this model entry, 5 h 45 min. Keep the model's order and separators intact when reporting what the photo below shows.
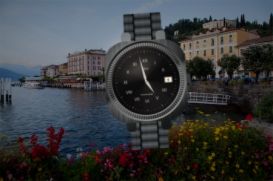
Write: 4 h 58 min
